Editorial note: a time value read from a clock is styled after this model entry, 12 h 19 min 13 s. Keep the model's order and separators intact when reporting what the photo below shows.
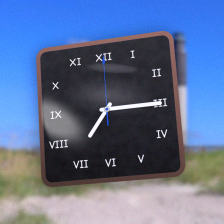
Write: 7 h 15 min 00 s
